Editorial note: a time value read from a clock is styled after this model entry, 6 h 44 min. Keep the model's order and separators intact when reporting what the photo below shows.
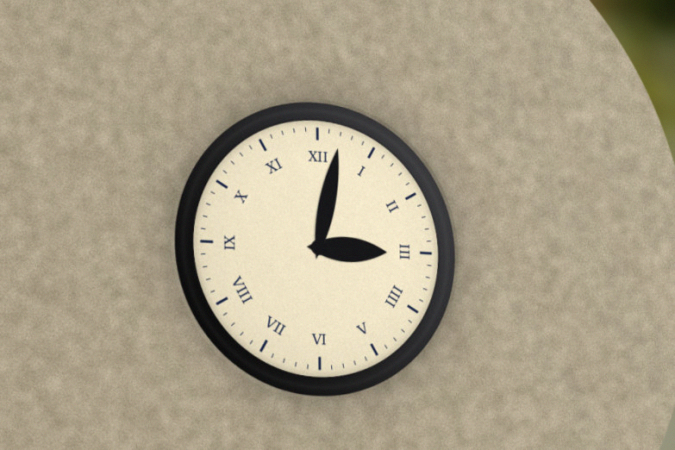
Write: 3 h 02 min
